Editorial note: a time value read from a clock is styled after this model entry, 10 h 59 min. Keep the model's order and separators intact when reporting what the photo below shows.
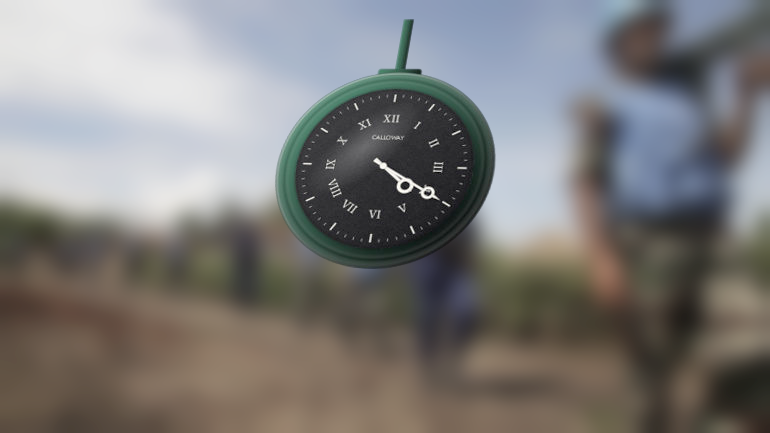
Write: 4 h 20 min
